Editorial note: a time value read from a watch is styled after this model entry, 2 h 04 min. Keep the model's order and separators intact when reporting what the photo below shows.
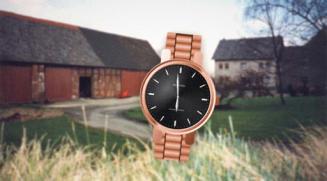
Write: 5 h 59 min
